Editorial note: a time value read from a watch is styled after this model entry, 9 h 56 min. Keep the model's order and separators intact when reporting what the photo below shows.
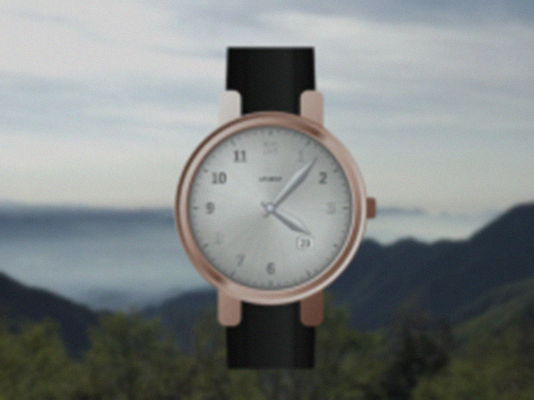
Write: 4 h 07 min
